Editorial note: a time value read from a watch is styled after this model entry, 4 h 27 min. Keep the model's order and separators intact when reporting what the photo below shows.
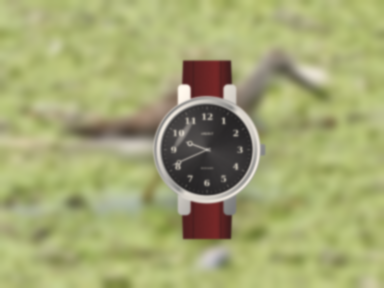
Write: 9 h 41 min
